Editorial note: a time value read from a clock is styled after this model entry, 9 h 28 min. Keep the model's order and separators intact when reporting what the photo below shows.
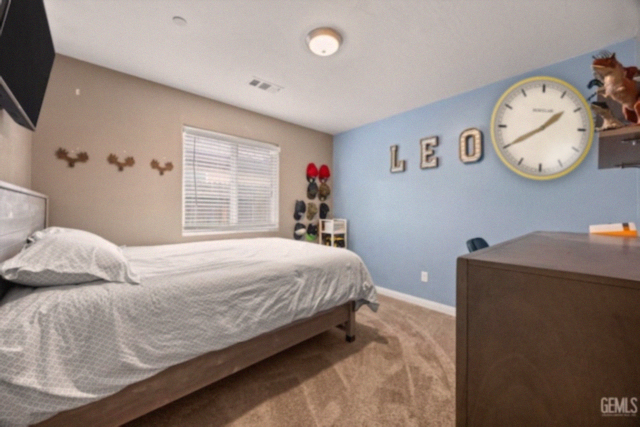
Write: 1 h 40 min
